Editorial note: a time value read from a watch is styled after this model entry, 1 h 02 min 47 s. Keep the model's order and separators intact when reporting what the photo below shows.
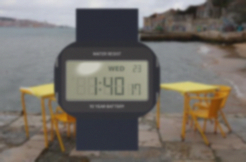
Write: 1 h 40 min 17 s
